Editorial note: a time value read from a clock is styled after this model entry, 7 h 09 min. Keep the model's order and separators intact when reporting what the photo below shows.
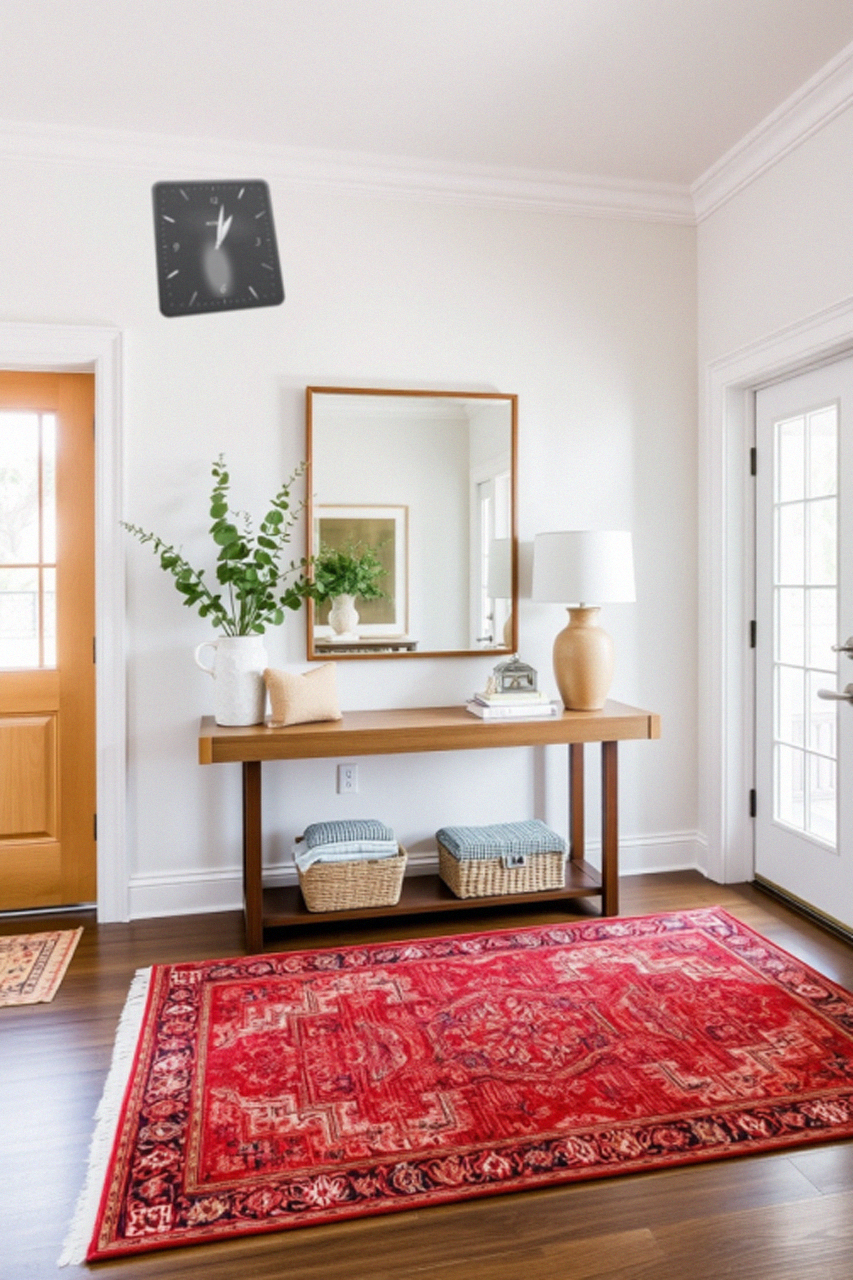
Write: 1 h 02 min
